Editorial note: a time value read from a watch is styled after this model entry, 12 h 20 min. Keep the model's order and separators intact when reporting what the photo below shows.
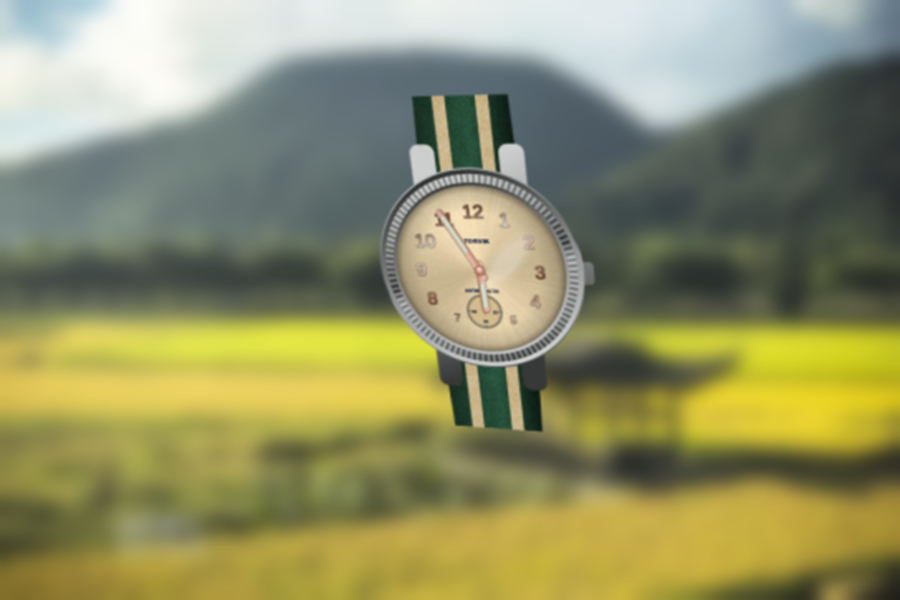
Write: 5 h 55 min
